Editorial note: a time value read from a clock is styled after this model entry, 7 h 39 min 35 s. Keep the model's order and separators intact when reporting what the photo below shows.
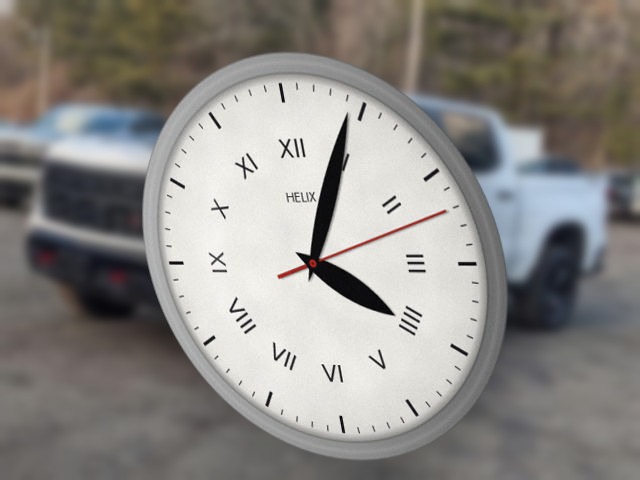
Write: 4 h 04 min 12 s
